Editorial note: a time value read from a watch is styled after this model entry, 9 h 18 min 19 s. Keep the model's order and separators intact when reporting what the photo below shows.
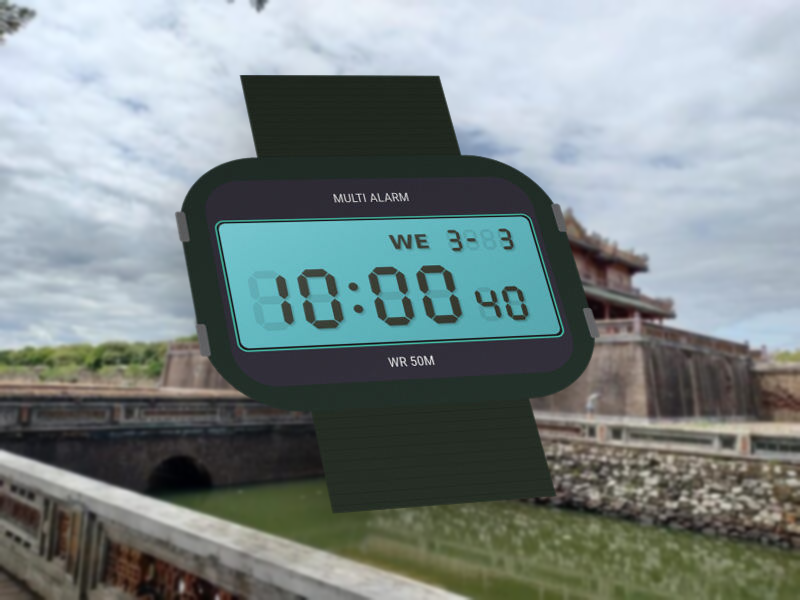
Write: 10 h 00 min 40 s
